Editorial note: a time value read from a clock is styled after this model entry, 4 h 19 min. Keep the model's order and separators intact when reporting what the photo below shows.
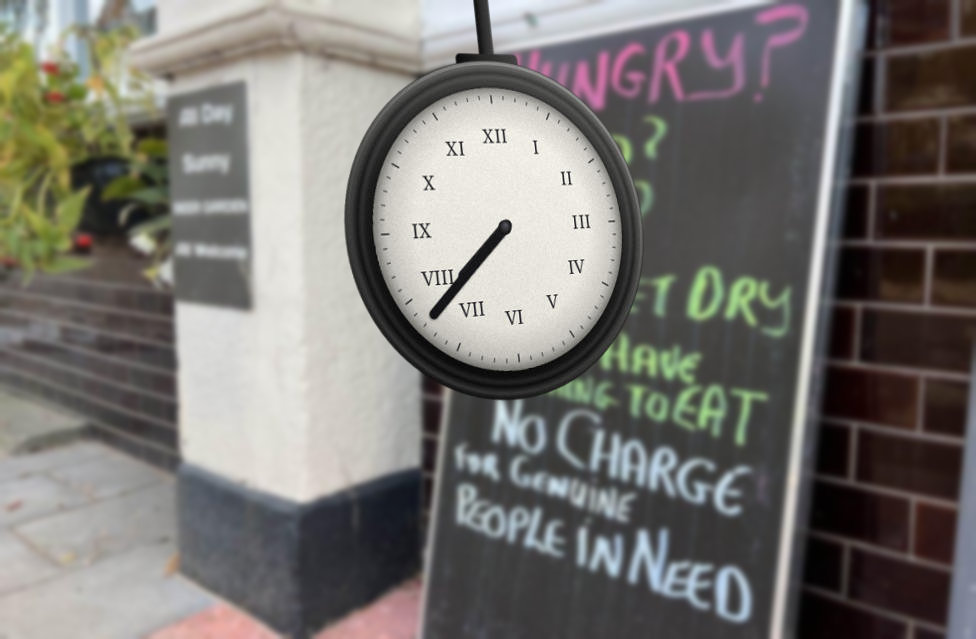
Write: 7 h 38 min
